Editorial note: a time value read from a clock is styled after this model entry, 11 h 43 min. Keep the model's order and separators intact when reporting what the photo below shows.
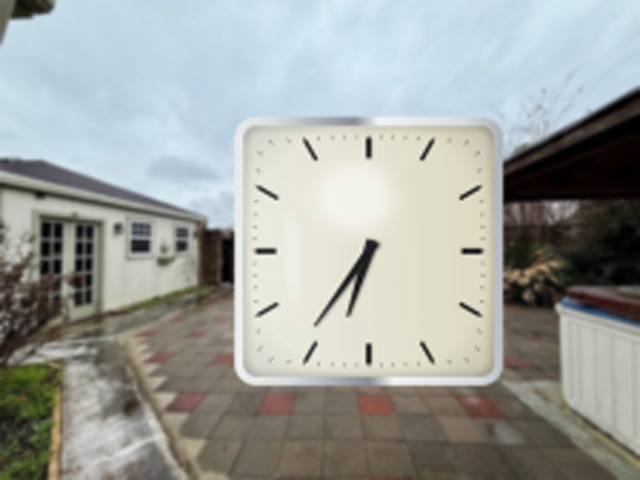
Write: 6 h 36 min
